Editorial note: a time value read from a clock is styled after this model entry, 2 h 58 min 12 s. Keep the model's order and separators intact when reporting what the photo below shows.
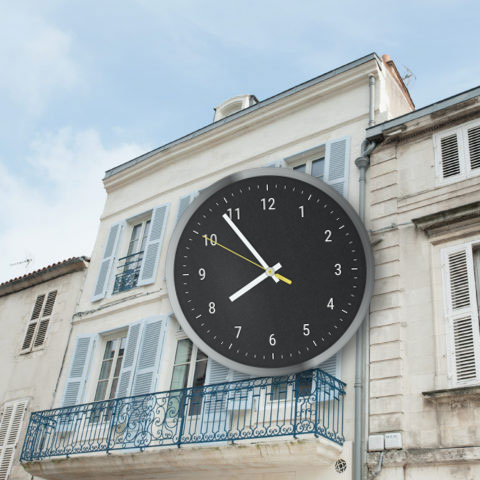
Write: 7 h 53 min 50 s
